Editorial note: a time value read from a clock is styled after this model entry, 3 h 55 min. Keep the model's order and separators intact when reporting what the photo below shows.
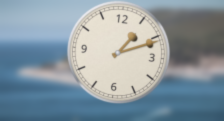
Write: 1 h 11 min
